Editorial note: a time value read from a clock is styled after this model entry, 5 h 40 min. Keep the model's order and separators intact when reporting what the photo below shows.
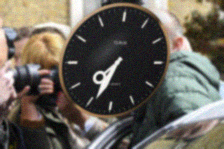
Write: 7 h 34 min
